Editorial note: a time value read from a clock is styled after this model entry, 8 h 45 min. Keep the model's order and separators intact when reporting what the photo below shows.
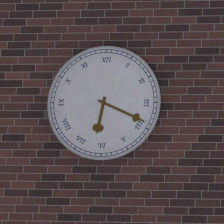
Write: 6 h 19 min
